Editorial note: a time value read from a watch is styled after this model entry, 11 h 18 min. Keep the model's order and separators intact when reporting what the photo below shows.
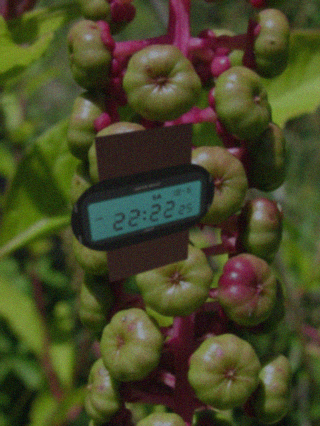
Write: 22 h 22 min
